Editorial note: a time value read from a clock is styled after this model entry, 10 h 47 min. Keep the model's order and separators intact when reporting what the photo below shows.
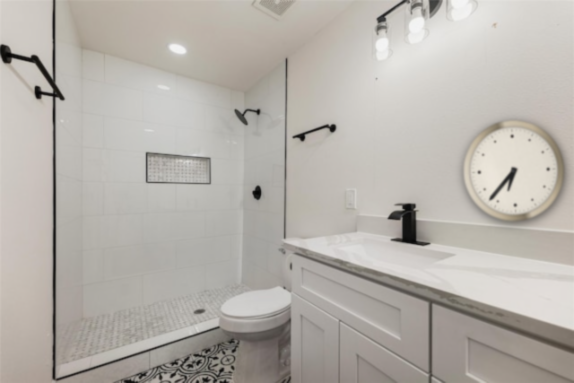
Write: 6 h 37 min
